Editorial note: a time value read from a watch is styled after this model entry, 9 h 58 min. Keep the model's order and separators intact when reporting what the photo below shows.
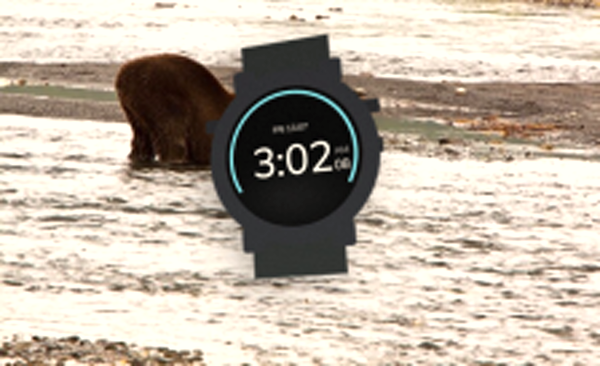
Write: 3 h 02 min
